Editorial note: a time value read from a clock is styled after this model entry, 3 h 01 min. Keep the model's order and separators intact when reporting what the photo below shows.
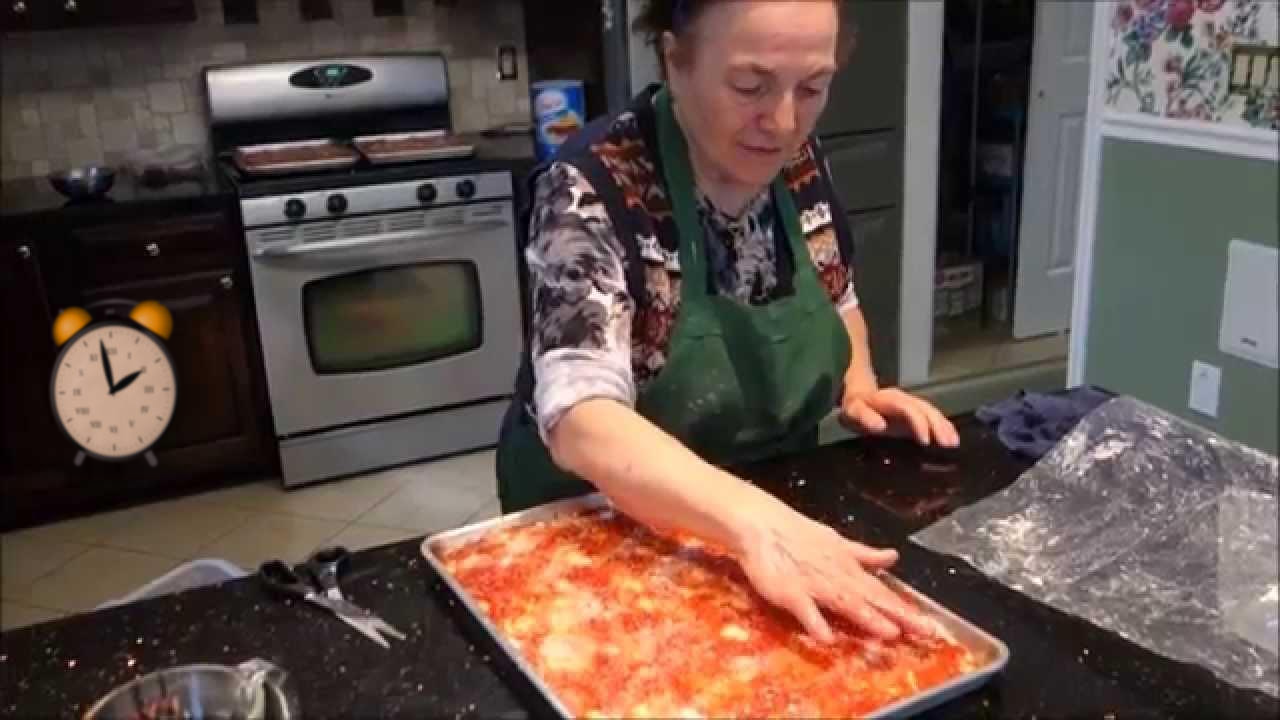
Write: 1 h 58 min
